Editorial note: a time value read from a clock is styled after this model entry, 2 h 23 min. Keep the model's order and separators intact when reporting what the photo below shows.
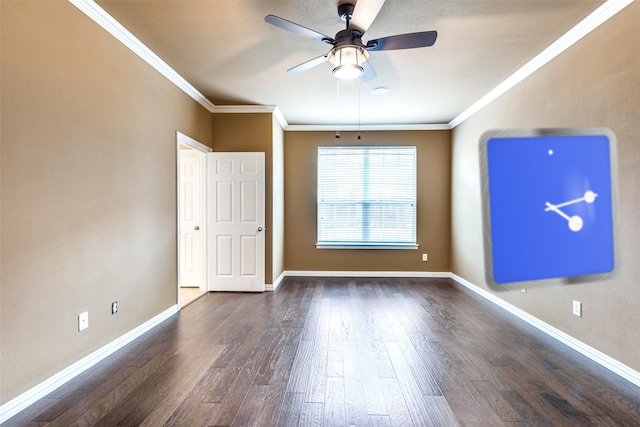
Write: 4 h 13 min
